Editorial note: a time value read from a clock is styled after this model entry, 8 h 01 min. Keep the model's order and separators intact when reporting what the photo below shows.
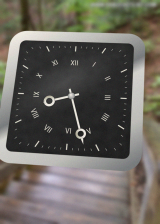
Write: 8 h 27 min
